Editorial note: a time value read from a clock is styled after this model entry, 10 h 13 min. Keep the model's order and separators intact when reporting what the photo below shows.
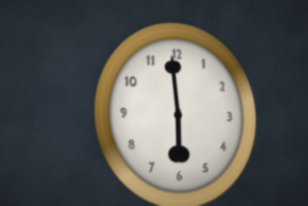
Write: 5 h 59 min
